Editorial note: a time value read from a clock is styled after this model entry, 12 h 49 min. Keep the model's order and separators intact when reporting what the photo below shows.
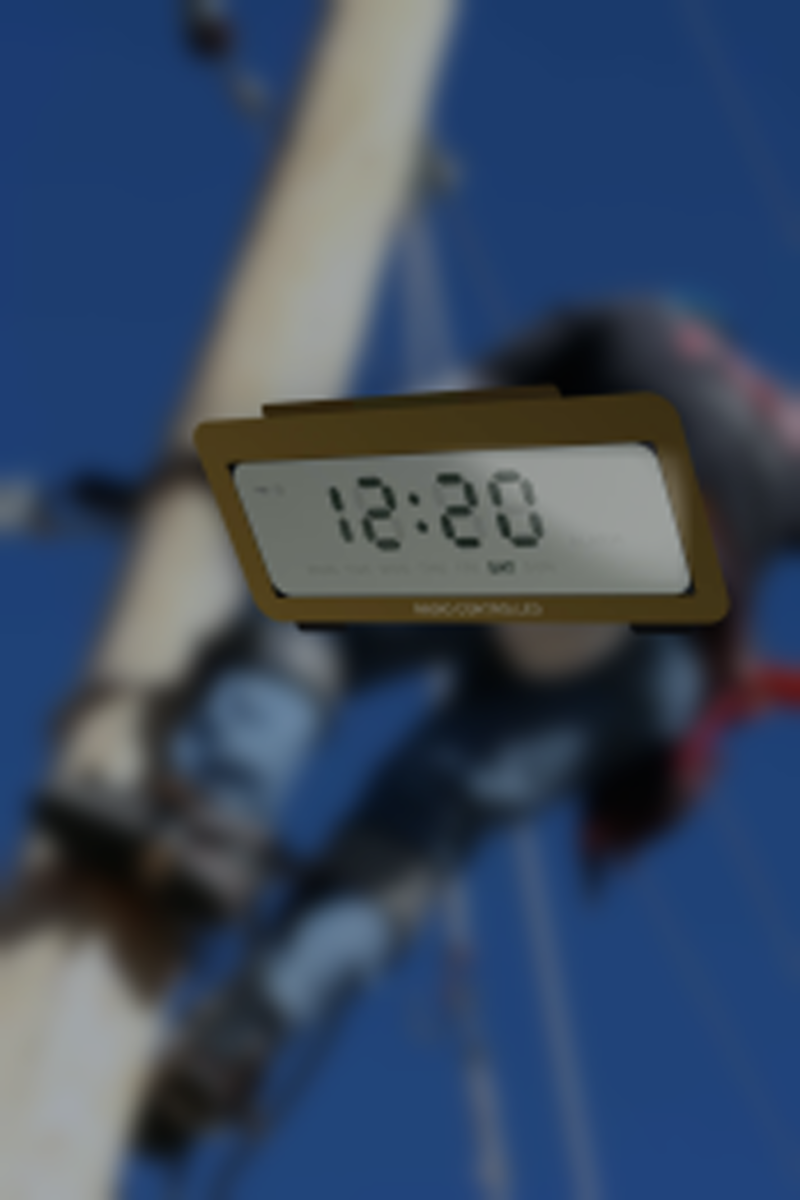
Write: 12 h 20 min
